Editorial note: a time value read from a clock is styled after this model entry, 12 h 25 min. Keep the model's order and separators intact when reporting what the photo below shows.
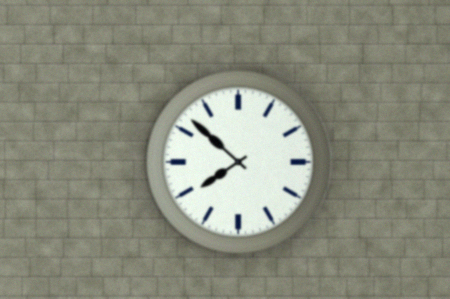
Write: 7 h 52 min
